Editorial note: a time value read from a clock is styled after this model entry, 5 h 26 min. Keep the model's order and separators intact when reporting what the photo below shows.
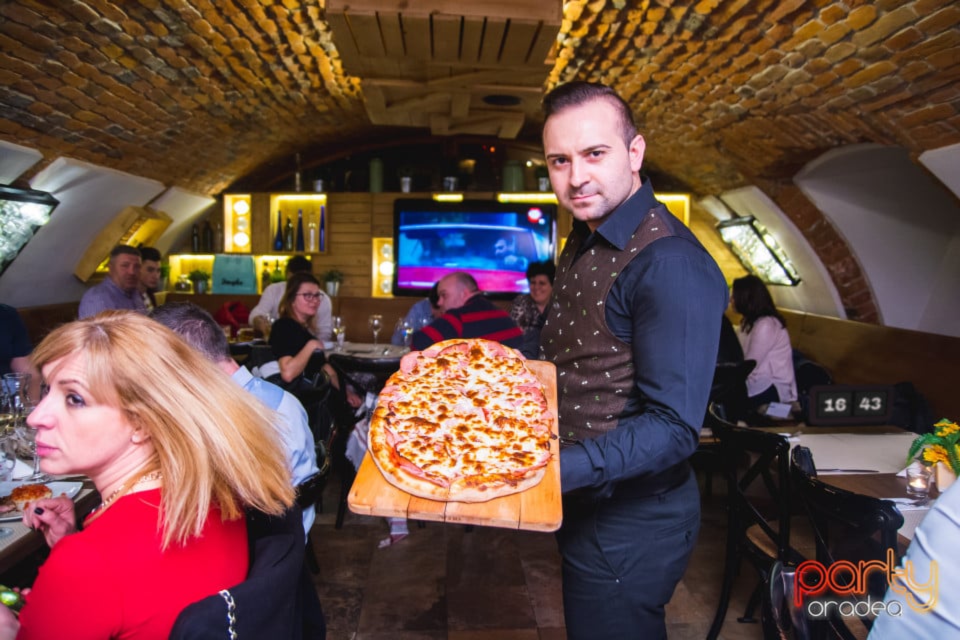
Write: 16 h 43 min
